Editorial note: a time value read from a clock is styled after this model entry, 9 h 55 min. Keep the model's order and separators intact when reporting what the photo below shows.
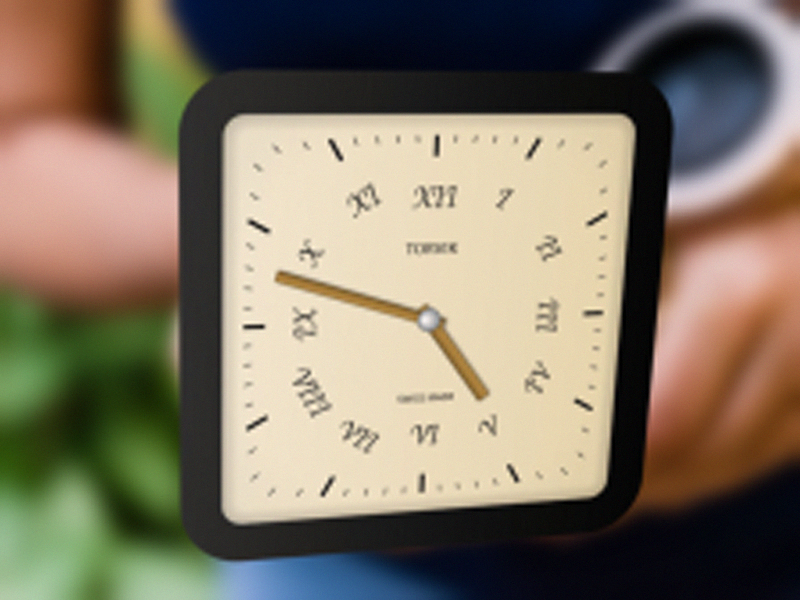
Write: 4 h 48 min
